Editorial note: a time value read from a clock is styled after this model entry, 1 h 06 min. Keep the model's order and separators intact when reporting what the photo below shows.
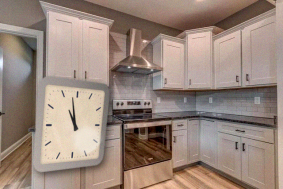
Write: 10 h 58 min
